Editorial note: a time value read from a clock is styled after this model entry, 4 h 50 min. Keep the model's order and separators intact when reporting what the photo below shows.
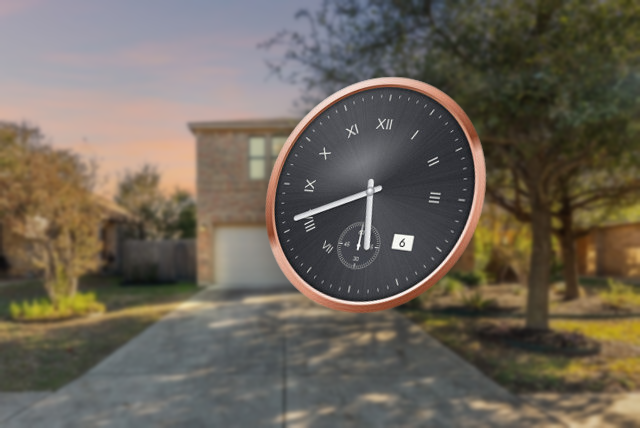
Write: 5 h 41 min
